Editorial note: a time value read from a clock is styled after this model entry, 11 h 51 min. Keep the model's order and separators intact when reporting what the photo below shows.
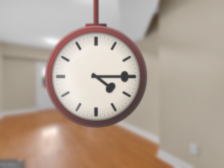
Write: 4 h 15 min
